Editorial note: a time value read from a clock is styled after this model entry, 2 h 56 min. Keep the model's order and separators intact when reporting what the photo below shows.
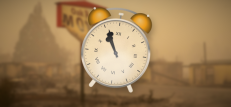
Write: 10 h 56 min
